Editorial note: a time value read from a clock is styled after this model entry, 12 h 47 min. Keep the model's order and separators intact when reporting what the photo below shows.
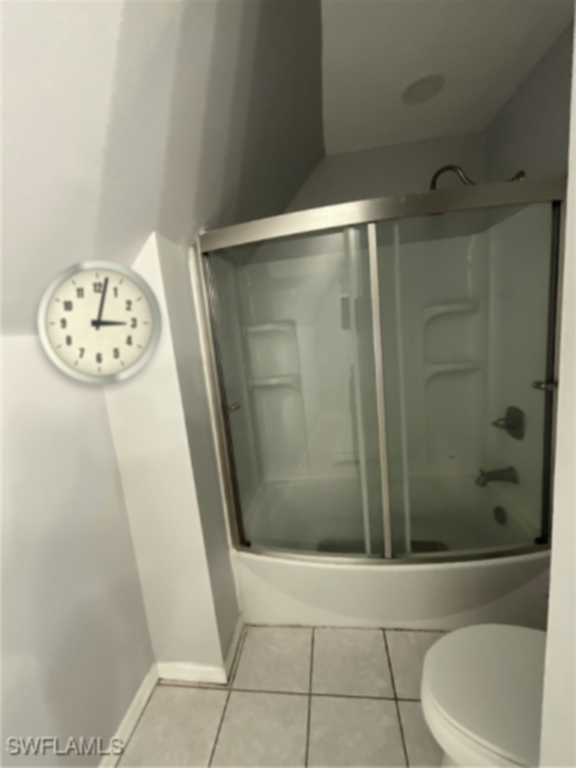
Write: 3 h 02 min
